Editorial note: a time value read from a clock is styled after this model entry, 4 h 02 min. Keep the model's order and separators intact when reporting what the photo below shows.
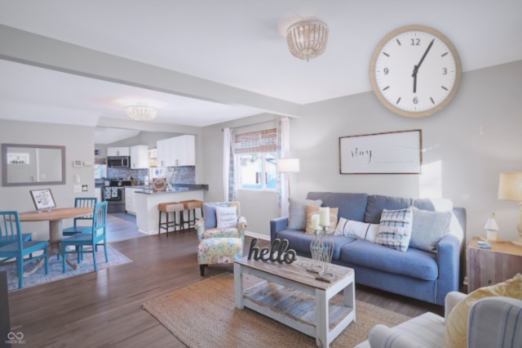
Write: 6 h 05 min
